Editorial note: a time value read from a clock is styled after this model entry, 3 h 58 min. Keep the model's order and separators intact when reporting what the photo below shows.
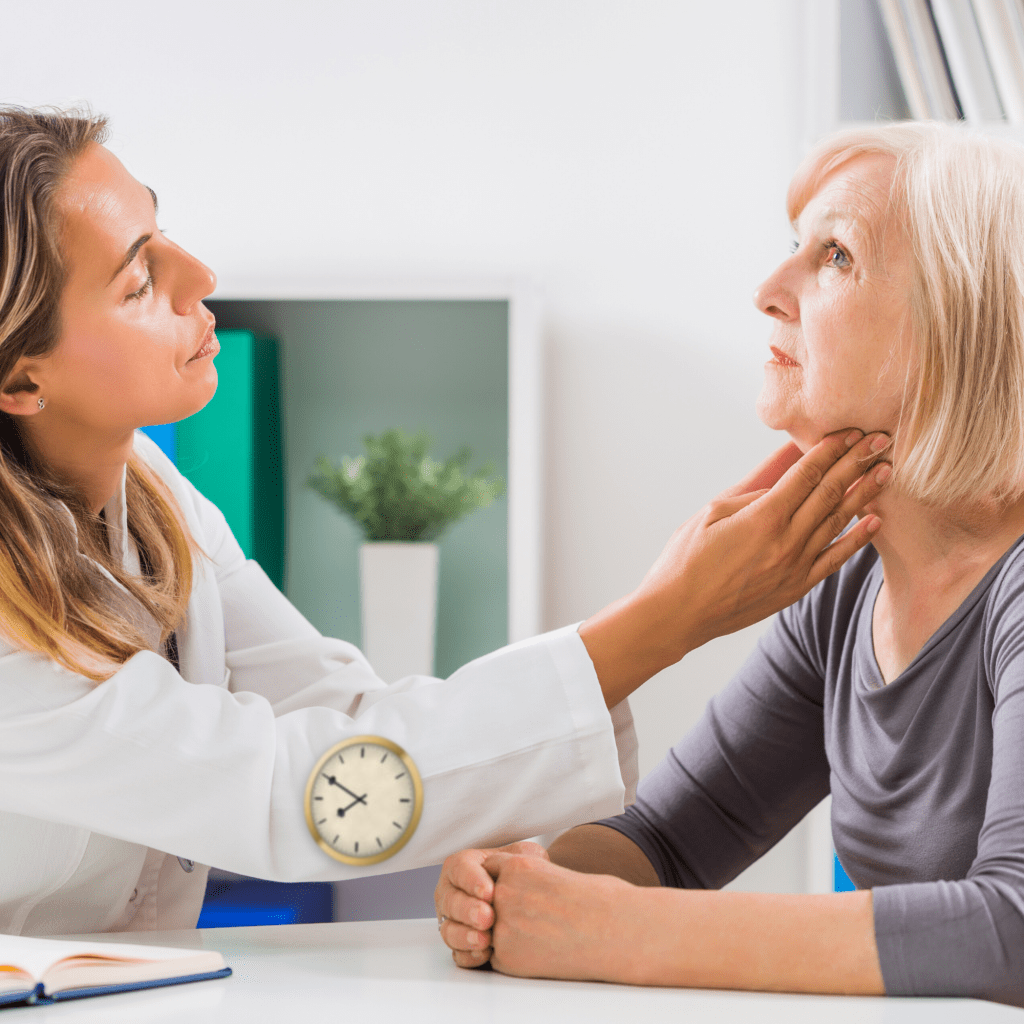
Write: 7 h 50 min
